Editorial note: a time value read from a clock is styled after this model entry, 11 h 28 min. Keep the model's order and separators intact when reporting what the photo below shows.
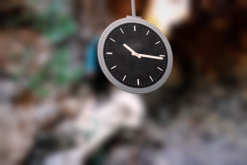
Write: 10 h 16 min
